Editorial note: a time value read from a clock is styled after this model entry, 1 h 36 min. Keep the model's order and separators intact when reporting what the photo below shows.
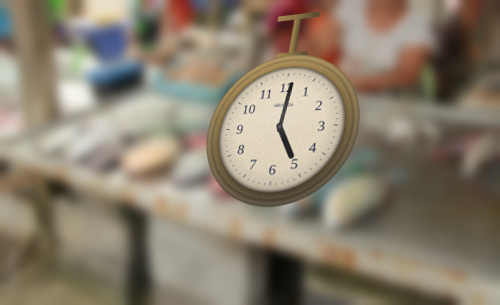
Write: 5 h 01 min
